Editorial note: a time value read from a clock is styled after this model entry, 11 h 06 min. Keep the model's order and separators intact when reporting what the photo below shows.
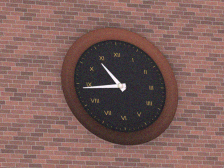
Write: 10 h 44 min
